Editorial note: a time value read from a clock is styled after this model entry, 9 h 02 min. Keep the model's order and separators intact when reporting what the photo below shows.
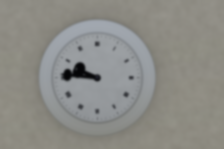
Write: 9 h 46 min
